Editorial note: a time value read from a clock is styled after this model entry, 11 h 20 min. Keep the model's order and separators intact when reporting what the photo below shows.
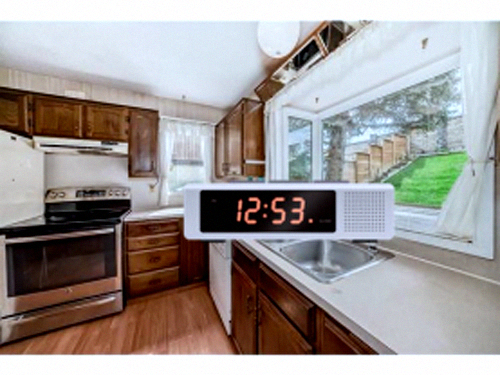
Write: 12 h 53 min
